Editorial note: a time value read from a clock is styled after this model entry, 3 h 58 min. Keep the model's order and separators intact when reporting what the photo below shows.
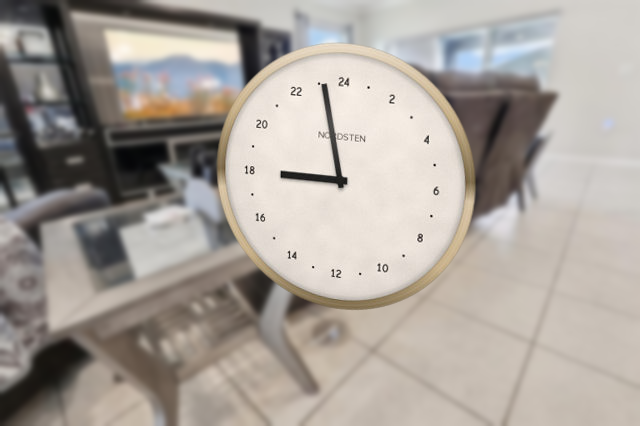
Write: 17 h 58 min
